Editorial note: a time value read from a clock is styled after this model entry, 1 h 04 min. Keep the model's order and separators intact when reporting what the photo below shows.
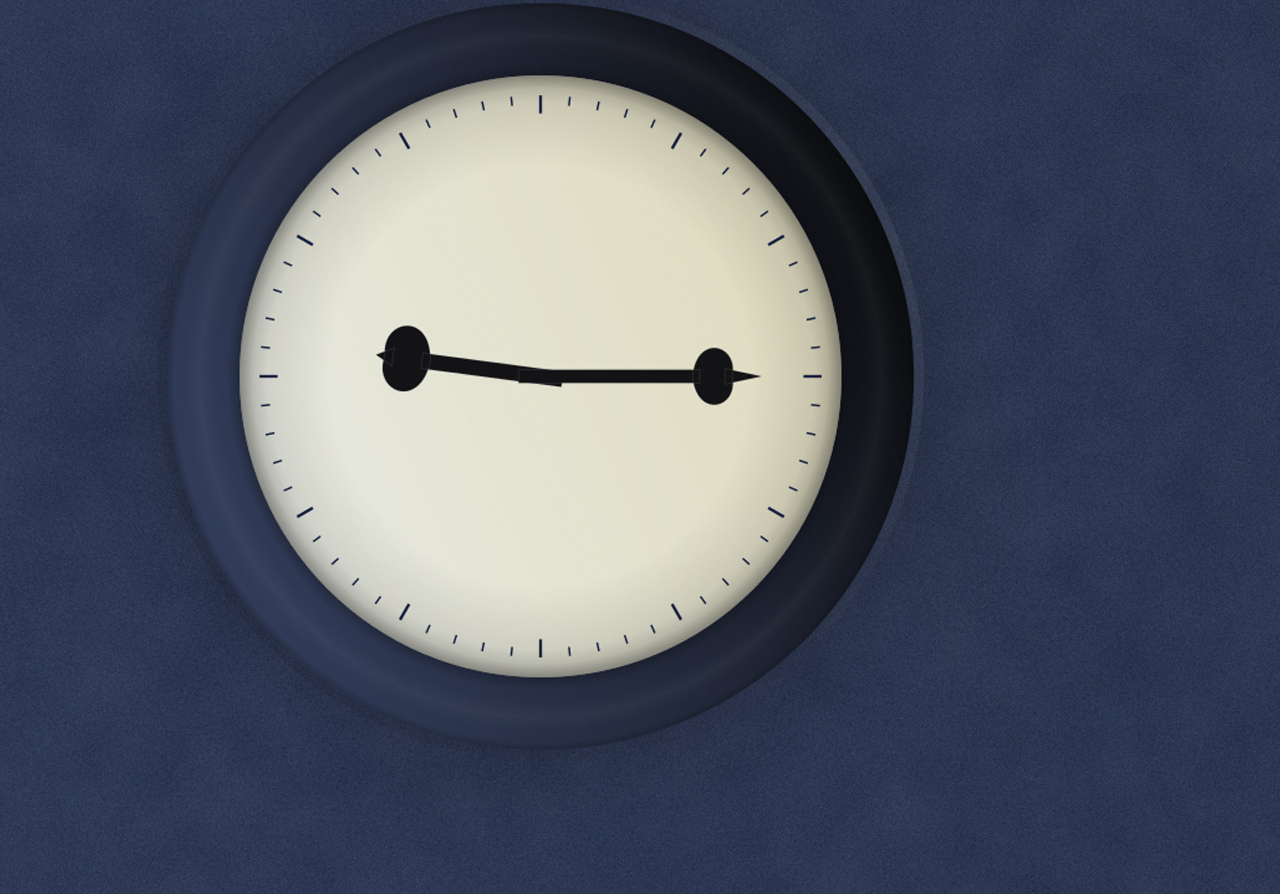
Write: 9 h 15 min
